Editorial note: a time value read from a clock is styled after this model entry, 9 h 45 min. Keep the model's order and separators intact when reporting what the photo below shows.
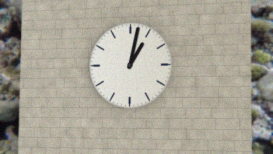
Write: 1 h 02 min
